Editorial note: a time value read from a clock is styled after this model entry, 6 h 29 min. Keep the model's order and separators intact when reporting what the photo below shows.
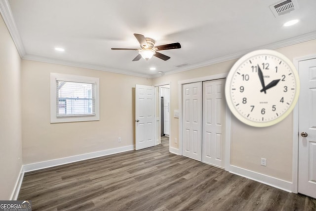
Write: 1 h 57 min
